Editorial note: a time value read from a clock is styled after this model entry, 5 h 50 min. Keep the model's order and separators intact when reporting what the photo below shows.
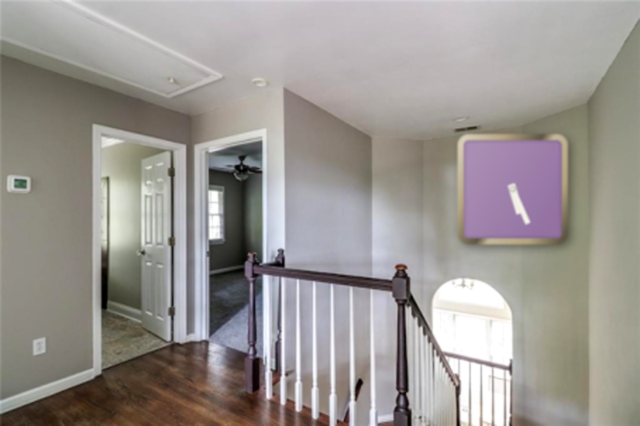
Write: 5 h 26 min
